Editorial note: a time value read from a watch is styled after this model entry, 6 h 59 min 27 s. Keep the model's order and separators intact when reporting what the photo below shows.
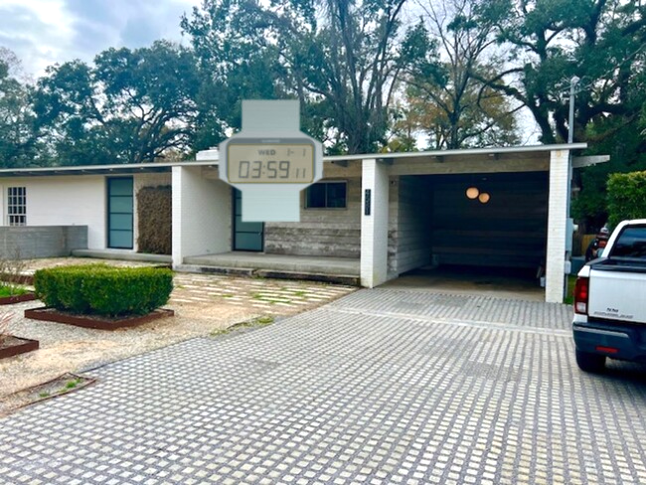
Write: 3 h 59 min 11 s
